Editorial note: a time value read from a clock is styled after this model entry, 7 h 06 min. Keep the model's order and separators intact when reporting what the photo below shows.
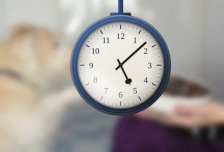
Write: 5 h 08 min
